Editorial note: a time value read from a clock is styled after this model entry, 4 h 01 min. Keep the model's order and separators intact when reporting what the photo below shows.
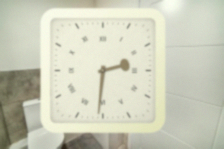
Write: 2 h 31 min
